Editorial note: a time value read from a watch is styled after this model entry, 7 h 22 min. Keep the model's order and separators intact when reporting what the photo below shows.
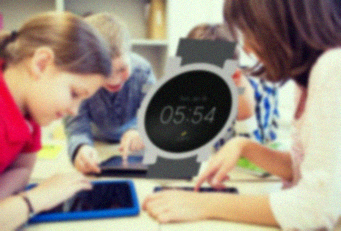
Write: 5 h 54 min
